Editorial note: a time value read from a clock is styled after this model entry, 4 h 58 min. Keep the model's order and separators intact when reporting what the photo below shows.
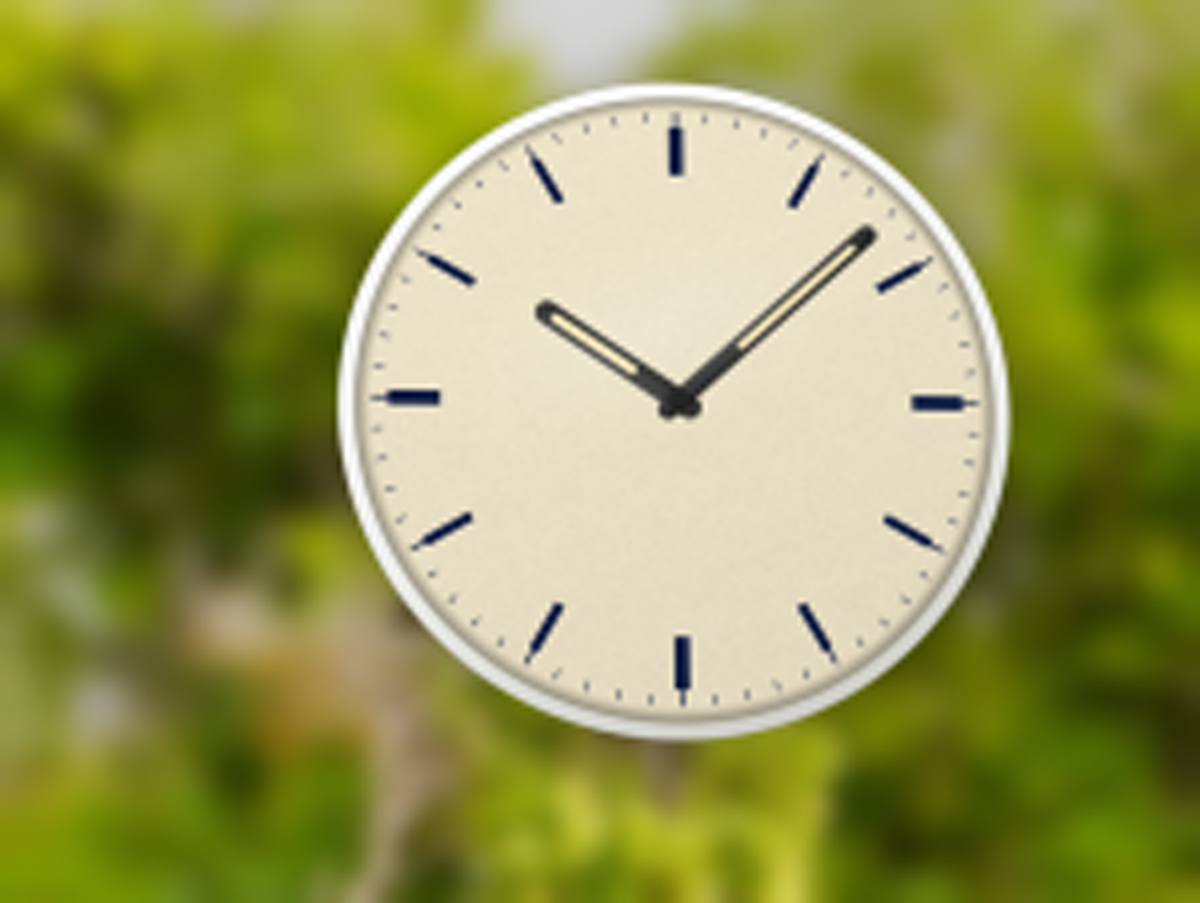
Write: 10 h 08 min
